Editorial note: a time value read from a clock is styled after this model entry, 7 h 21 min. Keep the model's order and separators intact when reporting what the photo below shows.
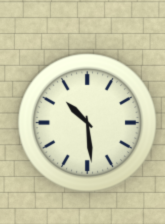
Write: 10 h 29 min
